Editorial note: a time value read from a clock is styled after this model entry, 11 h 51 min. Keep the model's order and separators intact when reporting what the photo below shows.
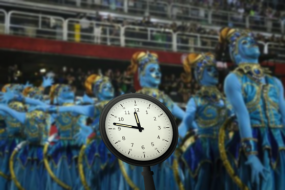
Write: 11 h 47 min
